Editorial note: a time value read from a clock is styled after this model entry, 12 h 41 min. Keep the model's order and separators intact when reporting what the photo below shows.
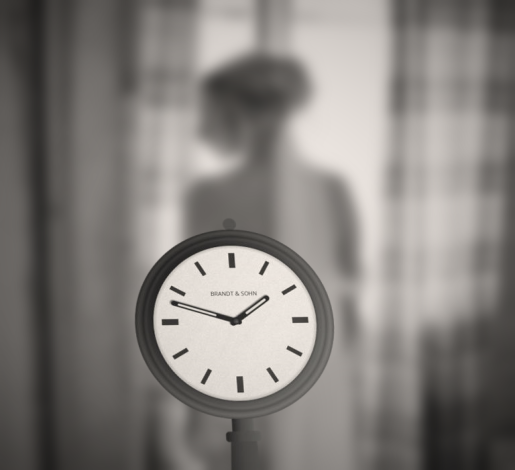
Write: 1 h 48 min
